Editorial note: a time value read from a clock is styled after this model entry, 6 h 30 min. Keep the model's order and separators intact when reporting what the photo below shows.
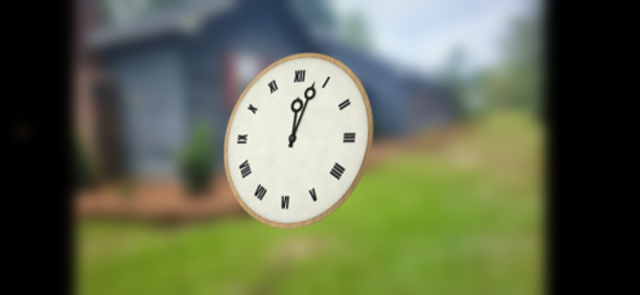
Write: 12 h 03 min
